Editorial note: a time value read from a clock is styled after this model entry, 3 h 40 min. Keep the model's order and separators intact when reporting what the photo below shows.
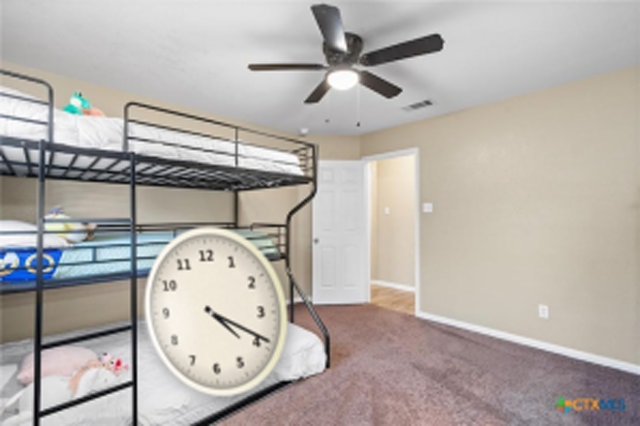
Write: 4 h 19 min
